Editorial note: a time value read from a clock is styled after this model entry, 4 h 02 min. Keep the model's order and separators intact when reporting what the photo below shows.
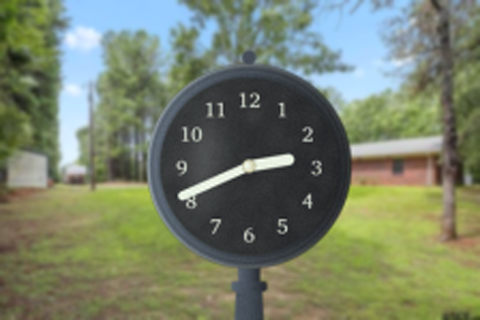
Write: 2 h 41 min
